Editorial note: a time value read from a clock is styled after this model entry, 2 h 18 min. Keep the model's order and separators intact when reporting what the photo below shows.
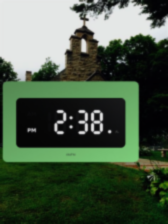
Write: 2 h 38 min
